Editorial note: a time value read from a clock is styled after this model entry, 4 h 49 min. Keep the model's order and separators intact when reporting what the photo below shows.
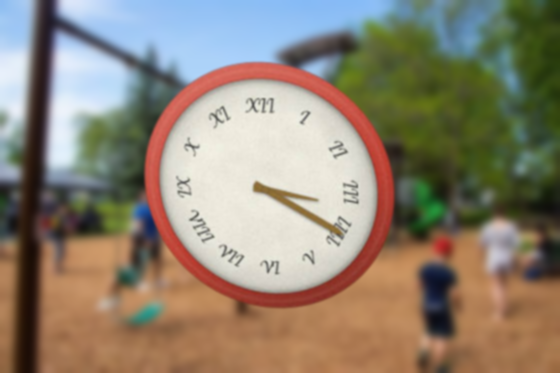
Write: 3 h 20 min
